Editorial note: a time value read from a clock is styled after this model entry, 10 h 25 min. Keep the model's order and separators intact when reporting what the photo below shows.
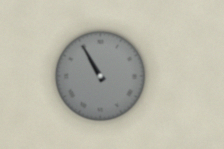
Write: 10 h 55 min
